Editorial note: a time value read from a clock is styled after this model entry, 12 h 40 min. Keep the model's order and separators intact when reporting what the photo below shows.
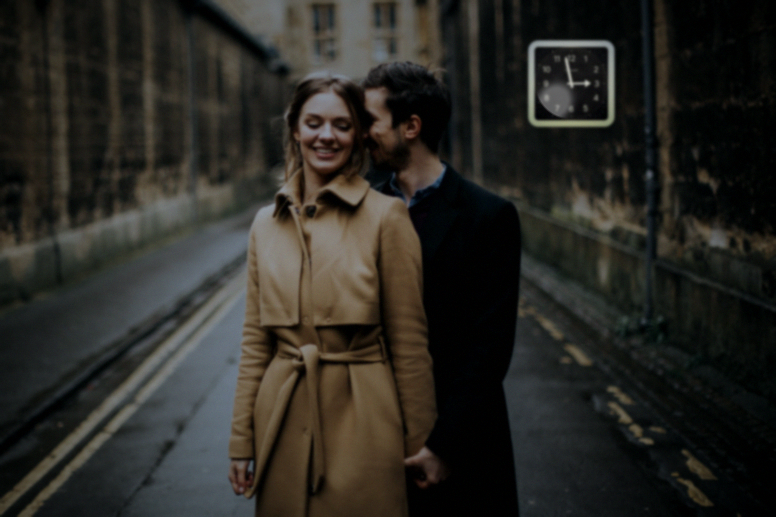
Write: 2 h 58 min
